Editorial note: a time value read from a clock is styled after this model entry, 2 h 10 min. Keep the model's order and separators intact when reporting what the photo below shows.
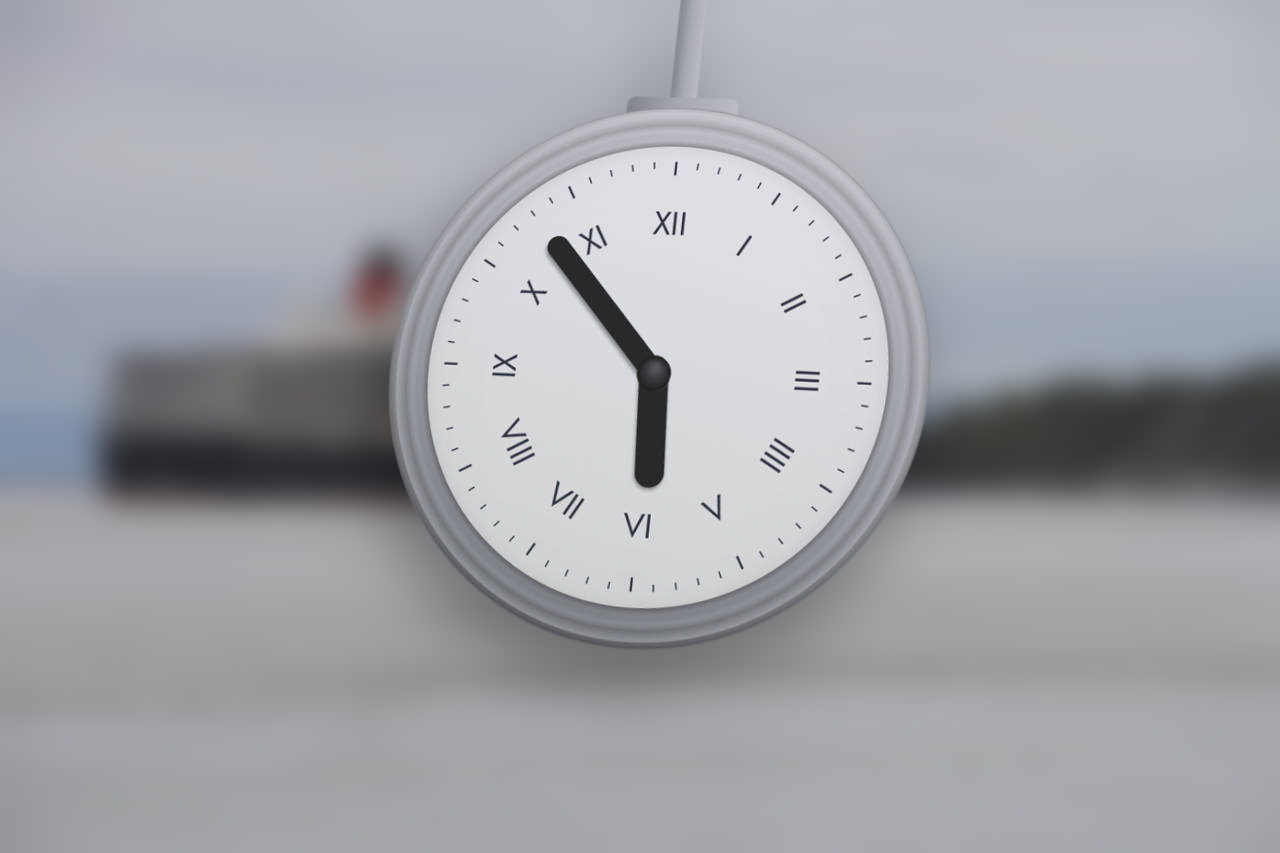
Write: 5 h 53 min
